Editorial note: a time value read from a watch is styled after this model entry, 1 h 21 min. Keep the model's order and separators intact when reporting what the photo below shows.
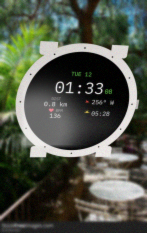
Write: 1 h 33 min
